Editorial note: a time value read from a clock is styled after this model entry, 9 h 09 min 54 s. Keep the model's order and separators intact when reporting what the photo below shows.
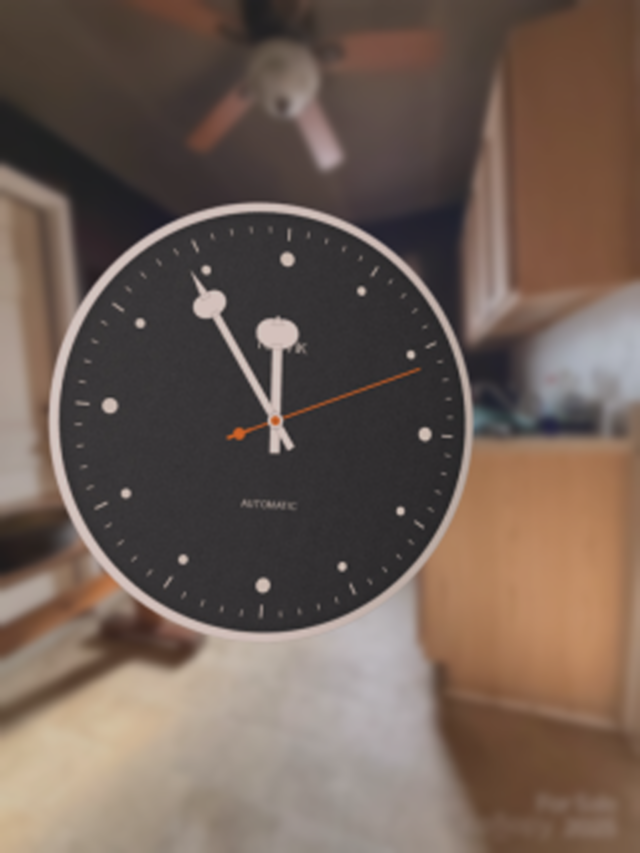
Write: 11 h 54 min 11 s
